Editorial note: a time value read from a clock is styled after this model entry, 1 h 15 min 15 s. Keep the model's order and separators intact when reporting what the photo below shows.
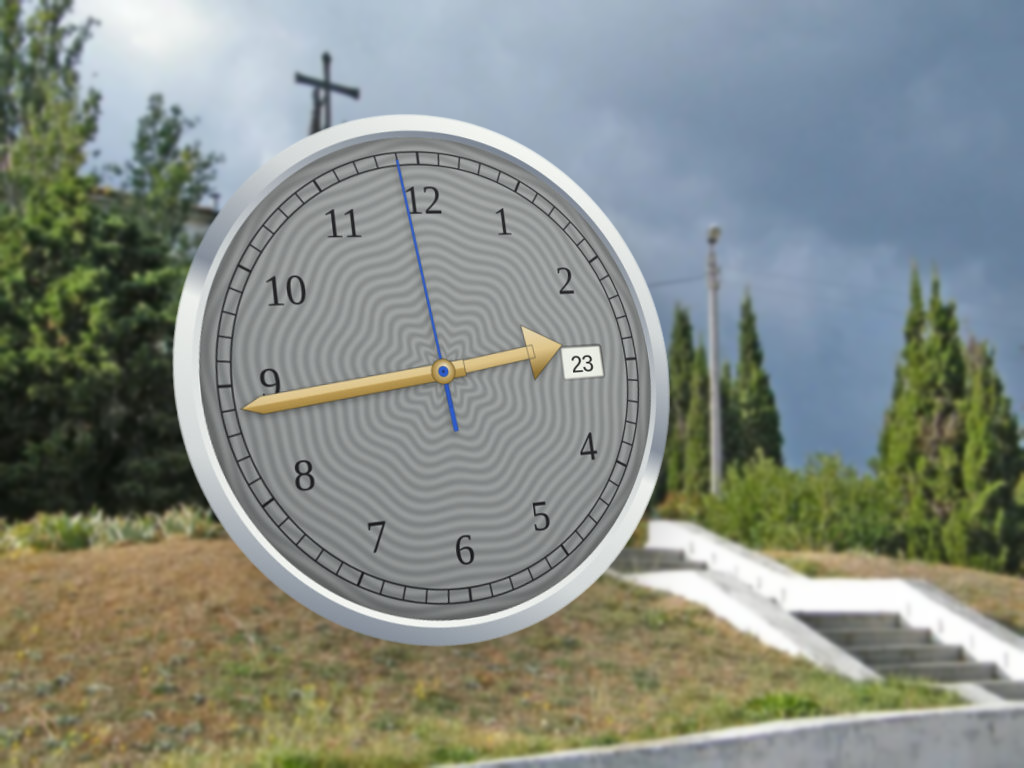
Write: 2 h 43 min 59 s
